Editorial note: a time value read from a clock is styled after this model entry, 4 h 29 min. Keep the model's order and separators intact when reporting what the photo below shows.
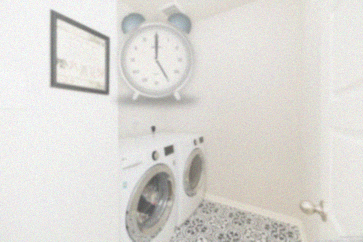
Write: 5 h 00 min
